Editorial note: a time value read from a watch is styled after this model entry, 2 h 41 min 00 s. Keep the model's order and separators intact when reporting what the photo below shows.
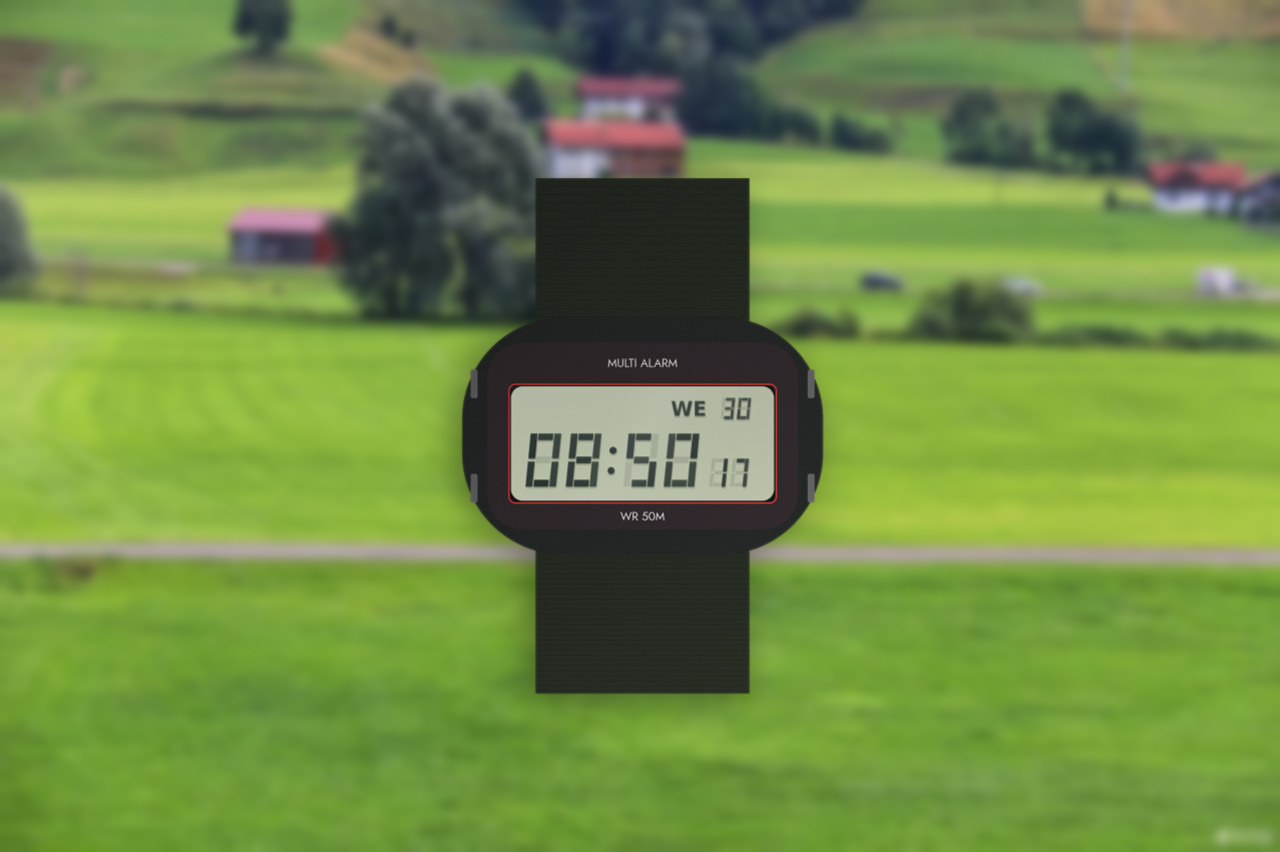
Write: 8 h 50 min 17 s
